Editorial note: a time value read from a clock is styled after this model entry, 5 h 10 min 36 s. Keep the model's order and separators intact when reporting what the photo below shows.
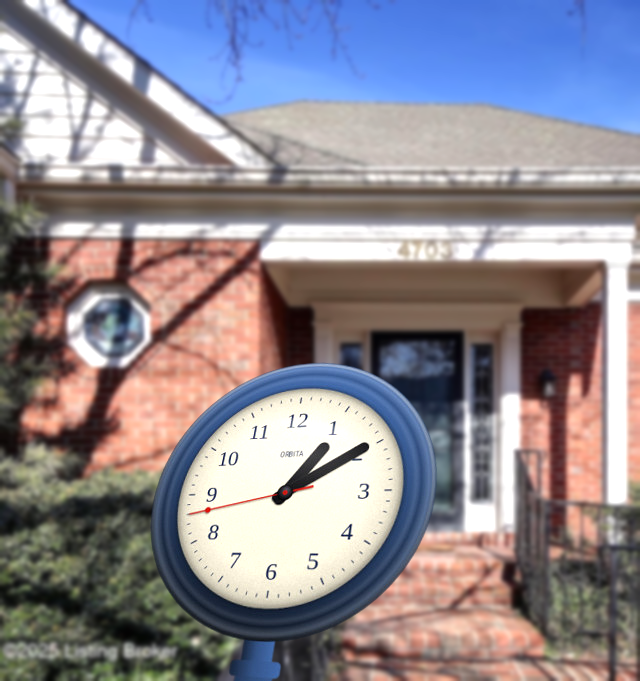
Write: 1 h 09 min 43 s
